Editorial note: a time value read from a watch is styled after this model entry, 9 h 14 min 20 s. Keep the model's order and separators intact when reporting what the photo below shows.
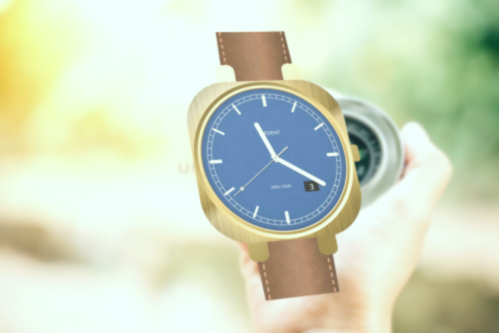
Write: 11 h 20 min 39 s
